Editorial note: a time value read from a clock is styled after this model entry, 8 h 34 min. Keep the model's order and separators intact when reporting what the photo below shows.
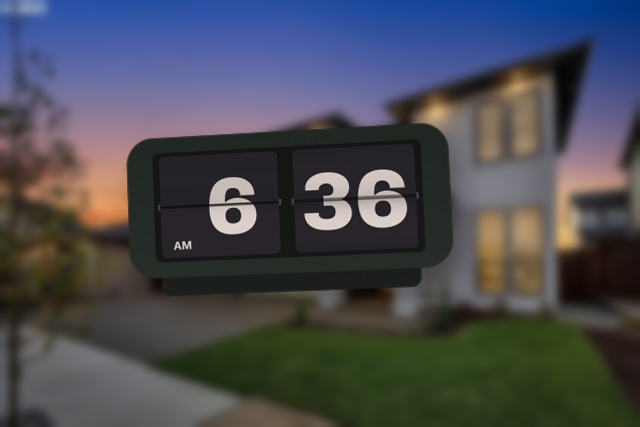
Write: 6 h 36 min
